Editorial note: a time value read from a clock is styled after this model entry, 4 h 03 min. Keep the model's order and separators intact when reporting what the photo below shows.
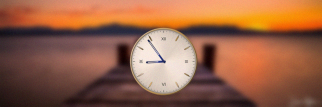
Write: 8 h 54 min
